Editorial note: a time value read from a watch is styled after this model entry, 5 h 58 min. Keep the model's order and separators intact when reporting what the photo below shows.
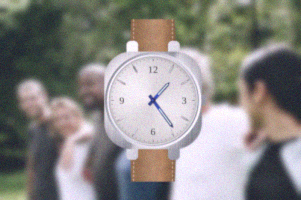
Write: 1 h 24 min
